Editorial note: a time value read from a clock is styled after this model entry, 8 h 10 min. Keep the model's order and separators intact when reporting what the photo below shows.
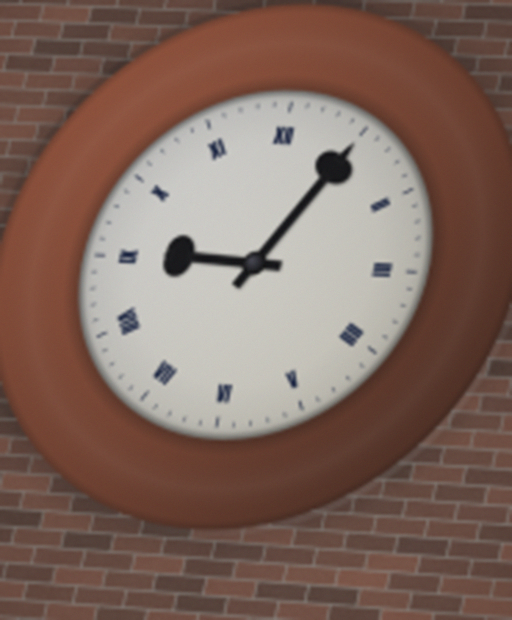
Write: 9 h 05 min
